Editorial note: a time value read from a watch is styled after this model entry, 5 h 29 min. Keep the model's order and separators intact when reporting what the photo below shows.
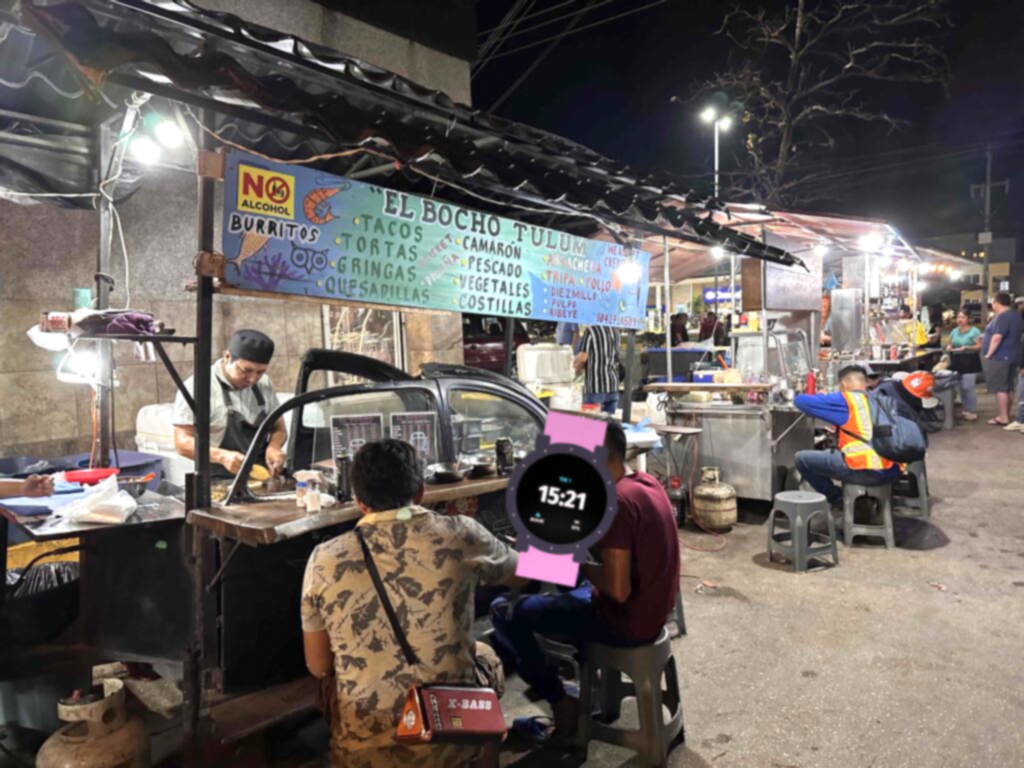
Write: 15 h 21 min
